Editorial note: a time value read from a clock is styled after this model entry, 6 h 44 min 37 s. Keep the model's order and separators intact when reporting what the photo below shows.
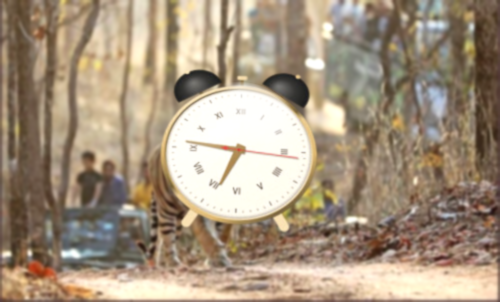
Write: 6 h 46 min 16 s
